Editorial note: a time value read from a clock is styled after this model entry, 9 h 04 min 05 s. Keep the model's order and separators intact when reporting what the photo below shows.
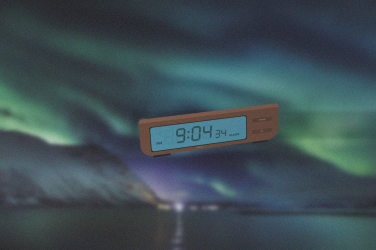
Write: 9 h 04 min 34 s
